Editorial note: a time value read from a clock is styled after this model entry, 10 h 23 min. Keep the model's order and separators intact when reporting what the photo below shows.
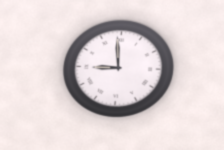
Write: 8 h 59 min
